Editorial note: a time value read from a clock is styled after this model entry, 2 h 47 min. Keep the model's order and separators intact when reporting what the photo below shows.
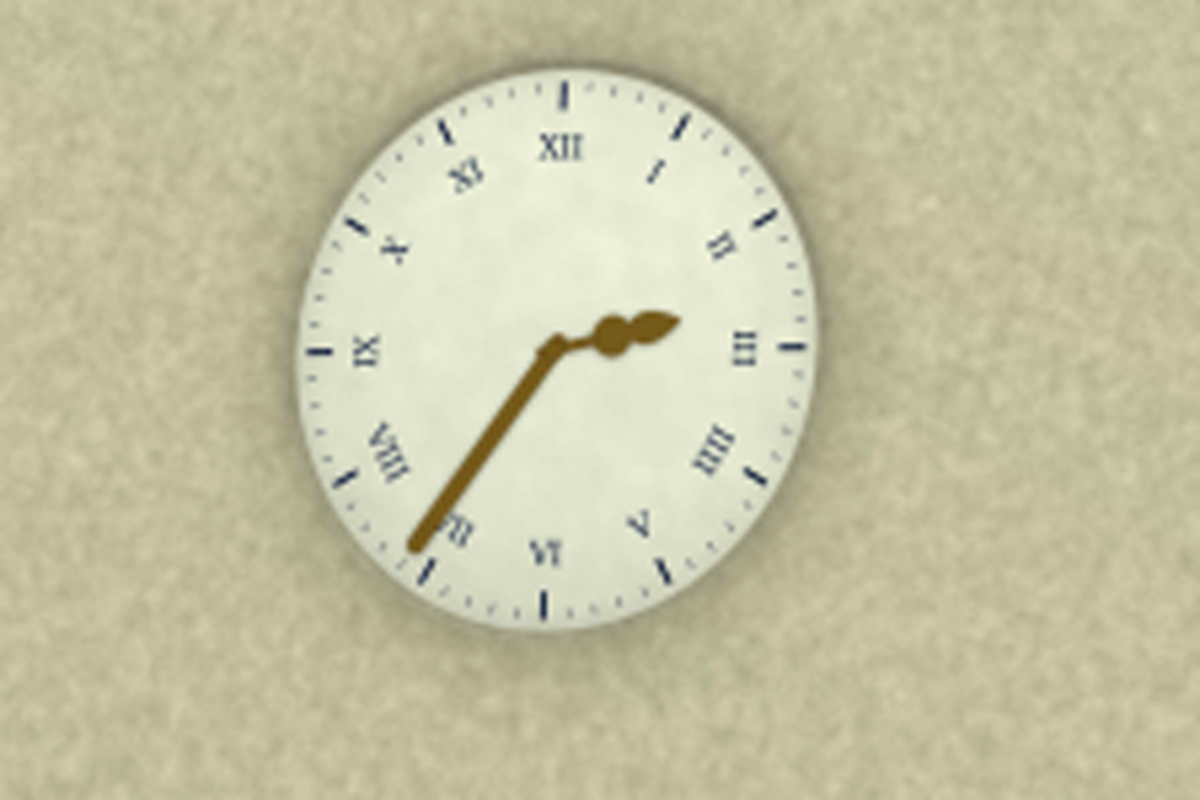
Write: 2 h 36 min
